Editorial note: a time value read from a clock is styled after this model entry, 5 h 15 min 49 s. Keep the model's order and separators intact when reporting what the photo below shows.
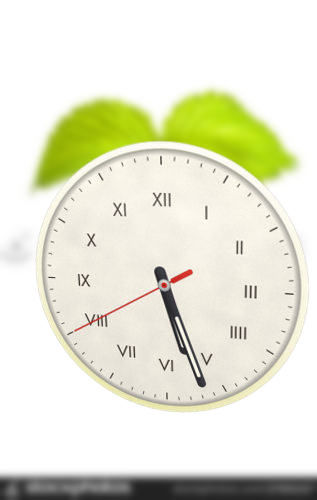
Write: 5 h 26 min 40 s
